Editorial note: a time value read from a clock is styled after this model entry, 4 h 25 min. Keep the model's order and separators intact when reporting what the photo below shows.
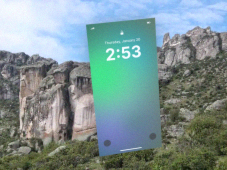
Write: 2 h 53 min
